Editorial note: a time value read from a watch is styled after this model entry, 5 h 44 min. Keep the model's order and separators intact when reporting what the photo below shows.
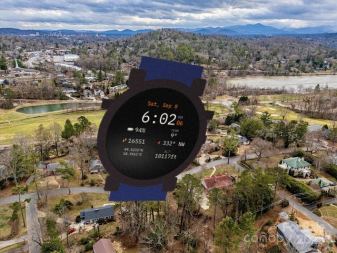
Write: 6 h 02 min
